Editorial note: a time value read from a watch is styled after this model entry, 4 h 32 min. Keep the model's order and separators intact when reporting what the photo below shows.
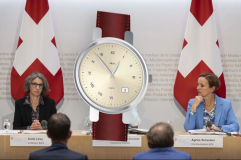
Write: 12 h 53 min
